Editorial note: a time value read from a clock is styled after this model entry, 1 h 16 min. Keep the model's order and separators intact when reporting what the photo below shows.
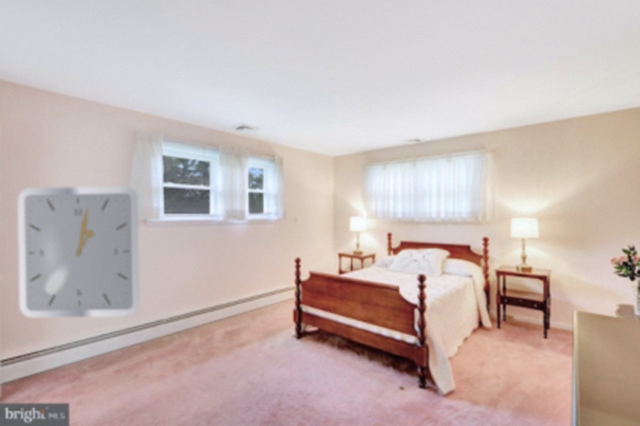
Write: 1 h 02 min
